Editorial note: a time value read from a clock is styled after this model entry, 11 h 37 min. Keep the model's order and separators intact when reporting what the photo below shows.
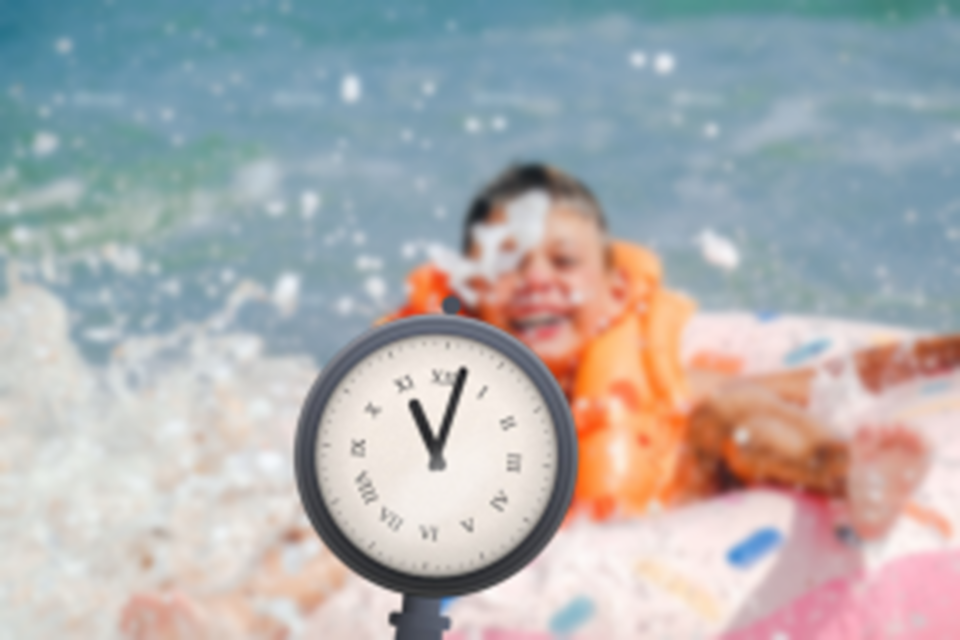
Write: 11 h 02 min
